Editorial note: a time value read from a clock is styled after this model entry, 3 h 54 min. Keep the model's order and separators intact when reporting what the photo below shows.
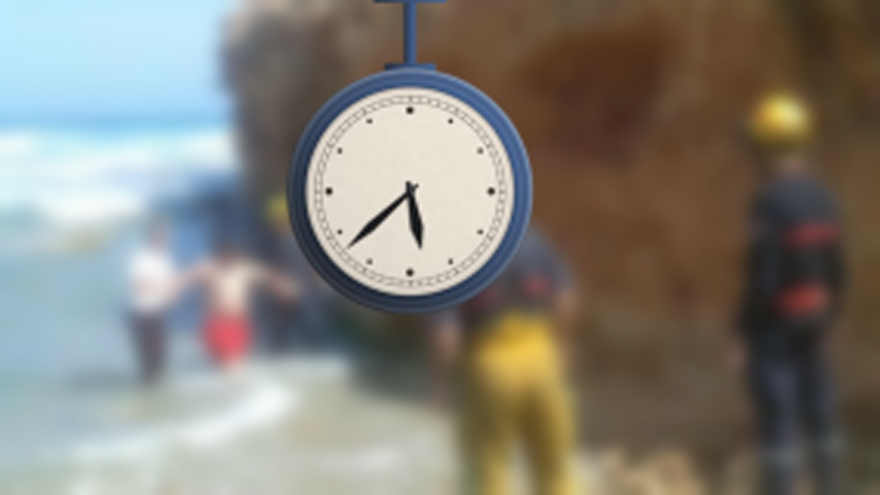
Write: 5 h 38 min
